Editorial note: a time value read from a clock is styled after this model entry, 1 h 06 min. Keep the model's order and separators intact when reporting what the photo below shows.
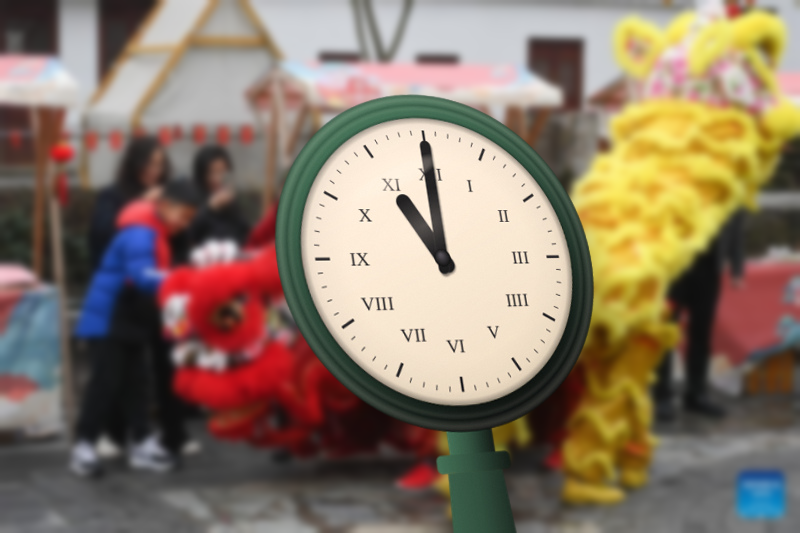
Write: 11 h 00 min
